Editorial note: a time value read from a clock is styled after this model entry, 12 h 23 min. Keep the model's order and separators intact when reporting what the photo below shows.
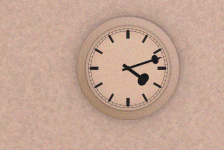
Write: 4 h 12 min
